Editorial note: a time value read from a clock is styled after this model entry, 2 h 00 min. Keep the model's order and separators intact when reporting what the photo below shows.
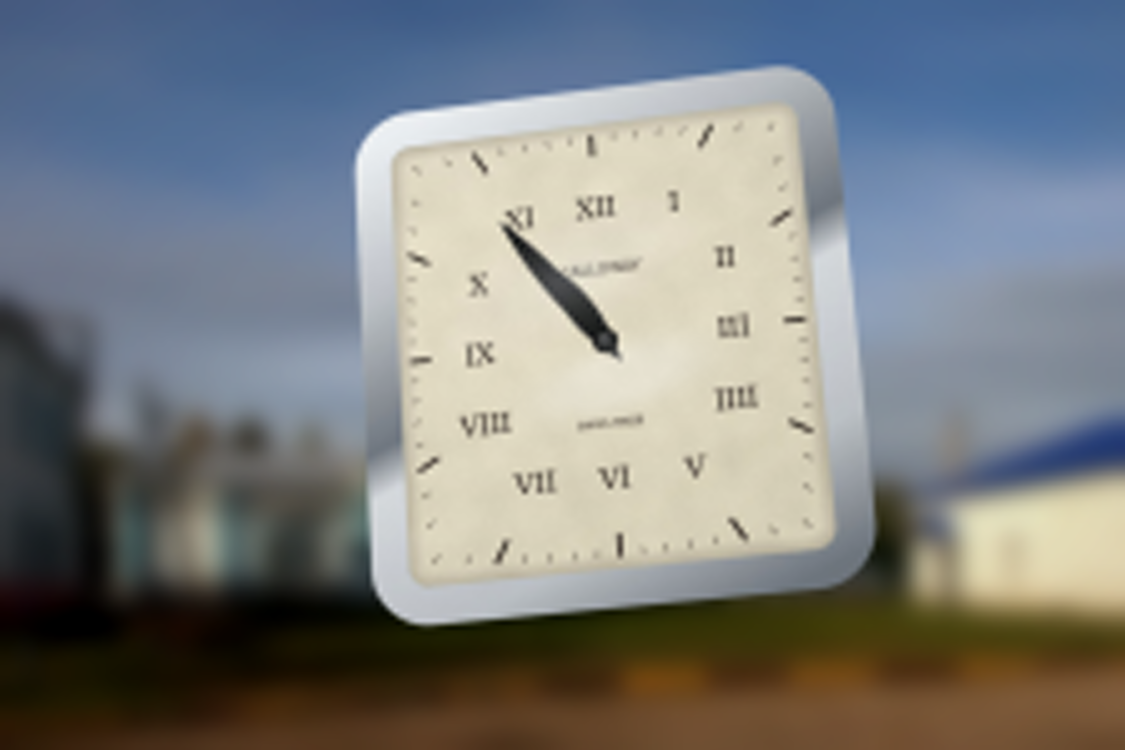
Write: 10 h 54 min
